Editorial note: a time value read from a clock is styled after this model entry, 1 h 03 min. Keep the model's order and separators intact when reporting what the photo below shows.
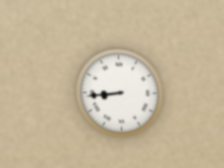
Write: 8 h 44 min
